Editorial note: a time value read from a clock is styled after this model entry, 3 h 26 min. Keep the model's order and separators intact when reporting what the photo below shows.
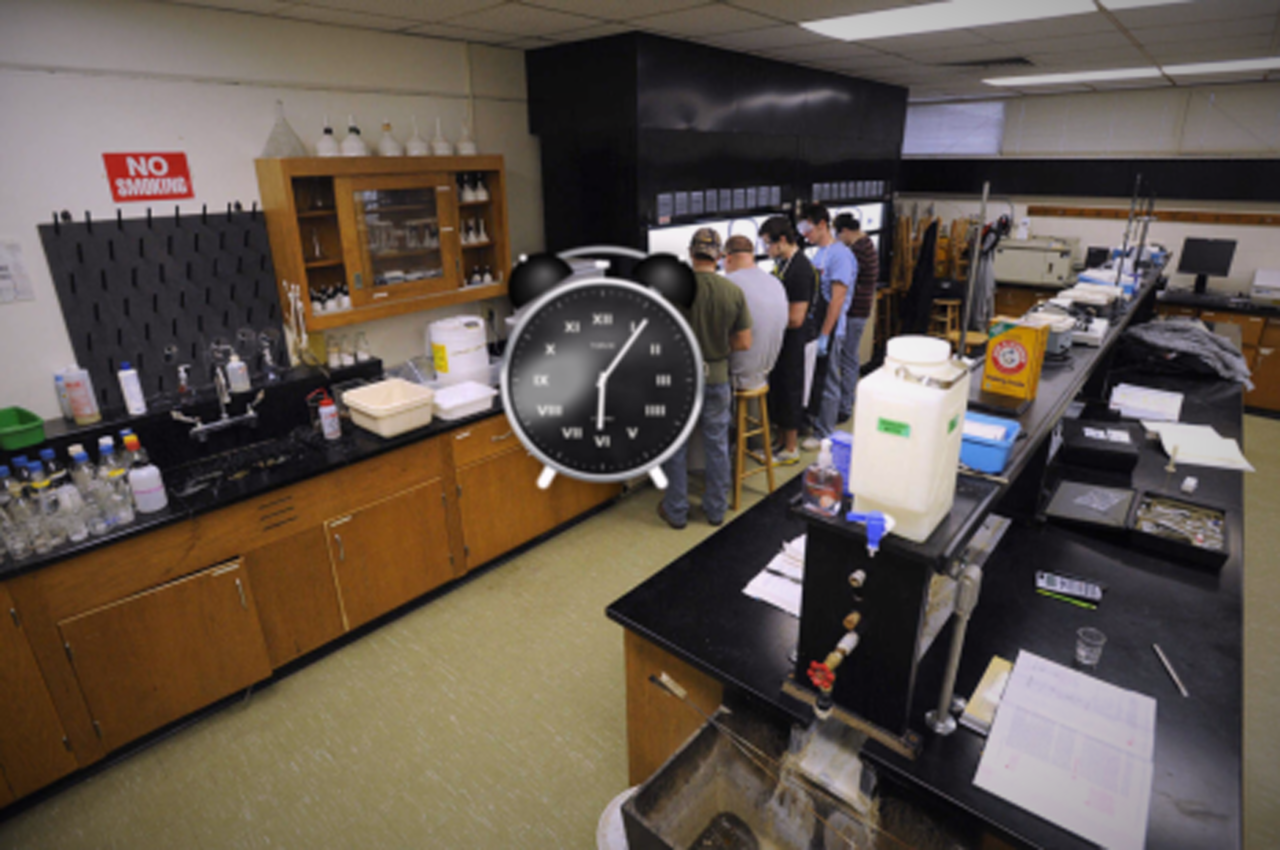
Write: 6 h 06 min
